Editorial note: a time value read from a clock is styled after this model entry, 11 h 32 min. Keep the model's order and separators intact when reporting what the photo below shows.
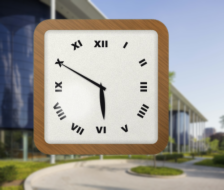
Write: 5 h 50 min
